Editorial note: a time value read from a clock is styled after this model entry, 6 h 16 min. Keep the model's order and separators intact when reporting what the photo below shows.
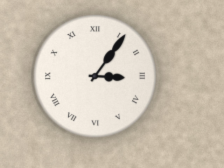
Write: 3 h 06 min
